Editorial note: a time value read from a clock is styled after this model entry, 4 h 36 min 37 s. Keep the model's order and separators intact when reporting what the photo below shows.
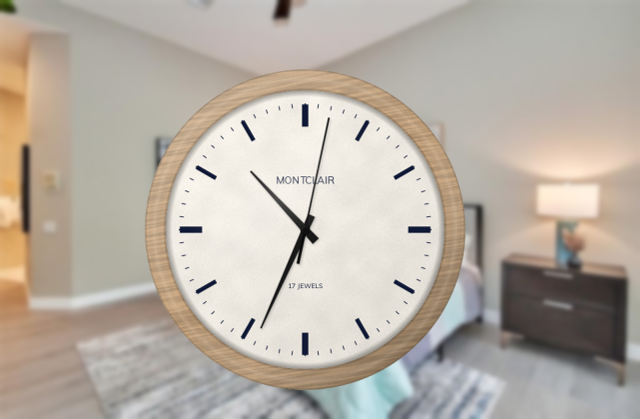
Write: 10 h 34 min 02 s
